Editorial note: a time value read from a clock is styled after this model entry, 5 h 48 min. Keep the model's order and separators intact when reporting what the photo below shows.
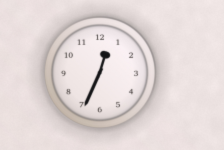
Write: 12 h 34 min
